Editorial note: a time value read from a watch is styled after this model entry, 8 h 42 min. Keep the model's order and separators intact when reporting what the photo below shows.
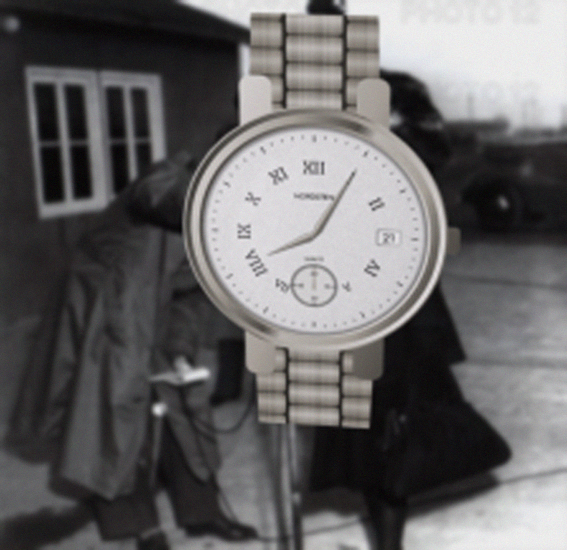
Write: 8 h 05 min
